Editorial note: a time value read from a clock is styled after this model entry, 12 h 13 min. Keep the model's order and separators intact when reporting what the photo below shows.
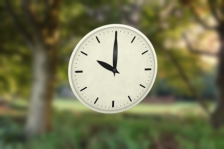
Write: 10 h 00 min
